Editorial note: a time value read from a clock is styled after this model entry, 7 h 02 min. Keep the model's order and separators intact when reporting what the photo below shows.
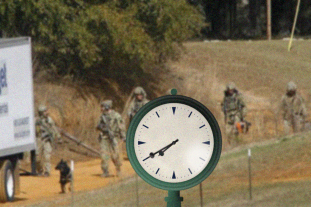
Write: 7 h 40 min
